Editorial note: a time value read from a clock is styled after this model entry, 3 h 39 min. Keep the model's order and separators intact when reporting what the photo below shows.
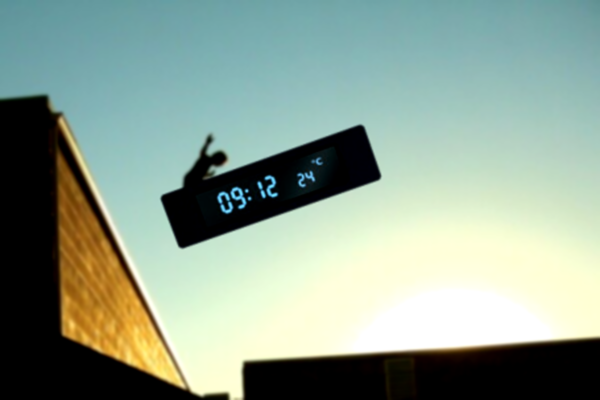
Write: 9 h 12 min
